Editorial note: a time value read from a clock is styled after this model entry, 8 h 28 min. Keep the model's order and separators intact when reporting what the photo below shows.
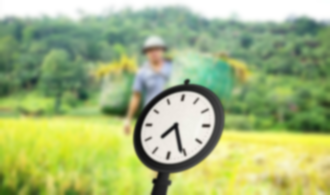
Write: 7 h 26 min
